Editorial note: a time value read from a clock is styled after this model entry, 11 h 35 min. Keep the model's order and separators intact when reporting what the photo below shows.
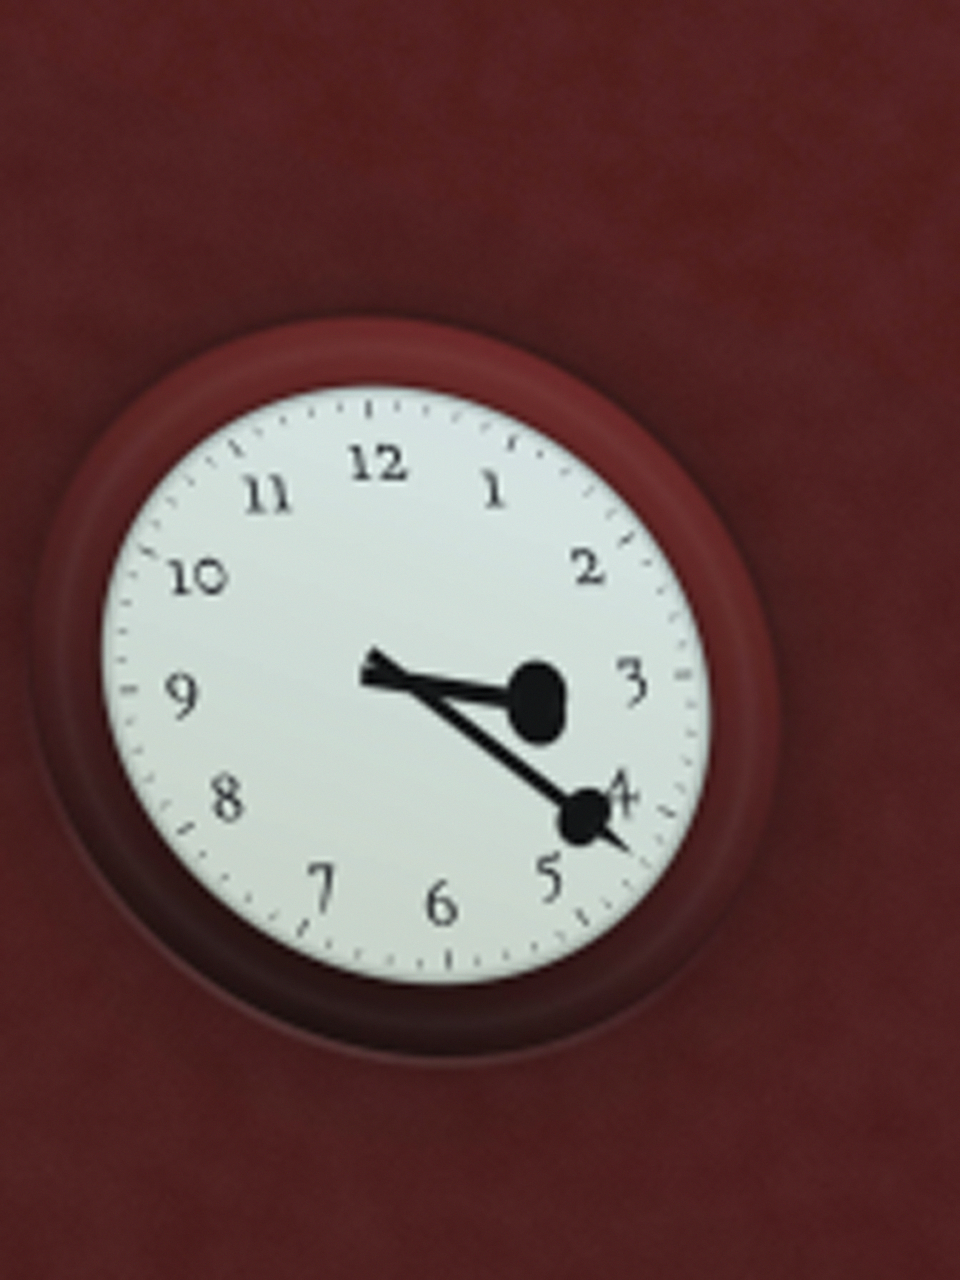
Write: 3 h 22 min
